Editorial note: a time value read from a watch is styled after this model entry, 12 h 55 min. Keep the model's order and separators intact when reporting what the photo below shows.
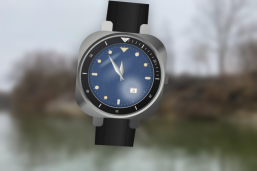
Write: 11 h 54 min
